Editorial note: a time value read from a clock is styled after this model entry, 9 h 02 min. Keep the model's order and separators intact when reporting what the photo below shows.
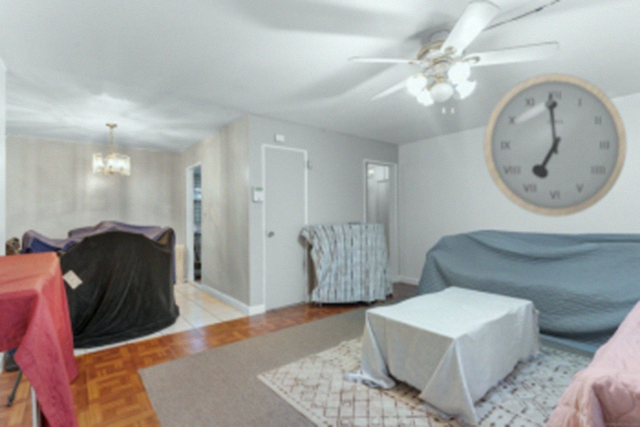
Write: 6 h 59 min
